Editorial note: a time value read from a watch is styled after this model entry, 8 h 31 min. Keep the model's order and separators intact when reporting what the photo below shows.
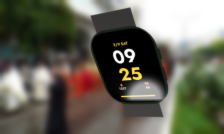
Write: 9 h 25 min
